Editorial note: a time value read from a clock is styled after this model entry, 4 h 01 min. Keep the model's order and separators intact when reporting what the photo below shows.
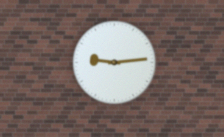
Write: 9 h 14 min
